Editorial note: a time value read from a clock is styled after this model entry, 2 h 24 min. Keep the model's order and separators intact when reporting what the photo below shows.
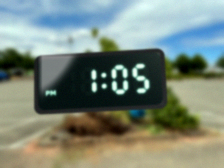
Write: 1 h 05 min
